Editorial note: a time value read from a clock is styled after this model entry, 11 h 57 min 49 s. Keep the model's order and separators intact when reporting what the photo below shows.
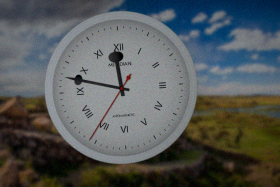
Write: 11 h 47 min 36 s
